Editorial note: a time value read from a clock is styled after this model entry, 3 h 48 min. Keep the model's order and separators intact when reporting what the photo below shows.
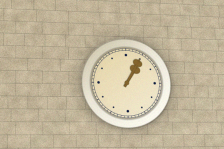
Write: 1 h 05 min
